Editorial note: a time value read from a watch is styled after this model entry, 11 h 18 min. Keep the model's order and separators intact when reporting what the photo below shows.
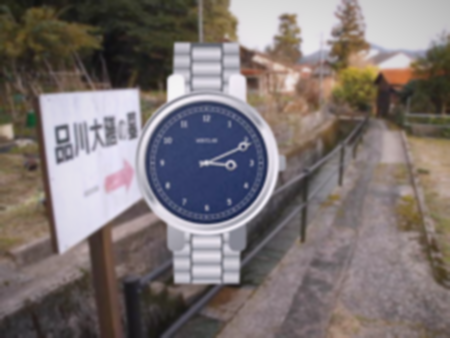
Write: 3 h 11 min
